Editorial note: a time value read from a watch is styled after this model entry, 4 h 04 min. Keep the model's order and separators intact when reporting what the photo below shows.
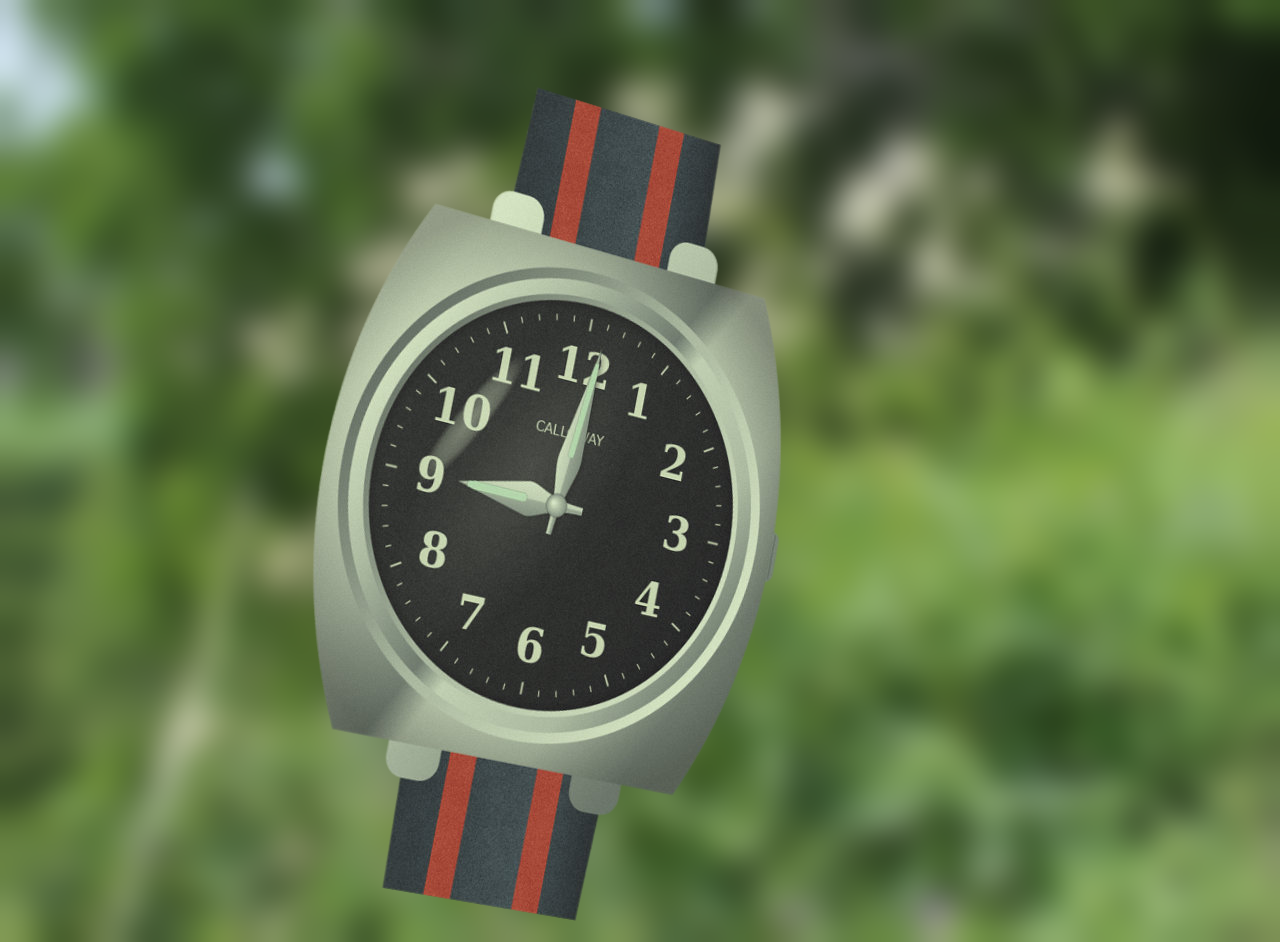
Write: 9 h 01 min
